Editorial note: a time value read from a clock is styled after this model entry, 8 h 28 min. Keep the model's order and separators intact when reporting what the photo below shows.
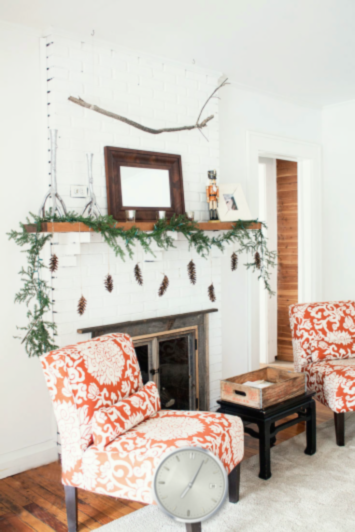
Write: 7 h 04 min
